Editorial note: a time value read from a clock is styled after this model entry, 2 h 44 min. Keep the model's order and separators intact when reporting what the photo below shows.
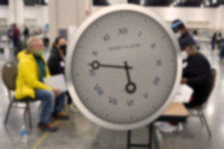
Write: 5 h 47 min
